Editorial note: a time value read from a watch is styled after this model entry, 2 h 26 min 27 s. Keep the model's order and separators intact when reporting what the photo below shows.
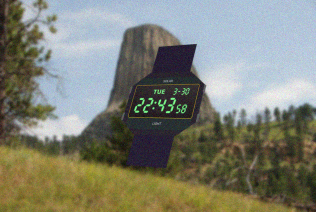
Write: 22 h 43 min 58 s
